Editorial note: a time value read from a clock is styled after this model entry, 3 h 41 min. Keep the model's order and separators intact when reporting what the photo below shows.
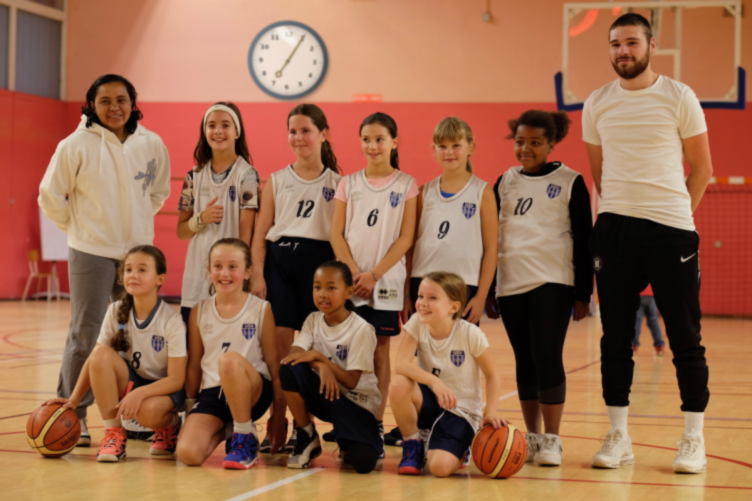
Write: 7 h 05 min
